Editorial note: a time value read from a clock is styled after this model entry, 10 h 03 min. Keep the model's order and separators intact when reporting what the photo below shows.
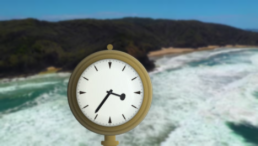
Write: 3 h 36 min
